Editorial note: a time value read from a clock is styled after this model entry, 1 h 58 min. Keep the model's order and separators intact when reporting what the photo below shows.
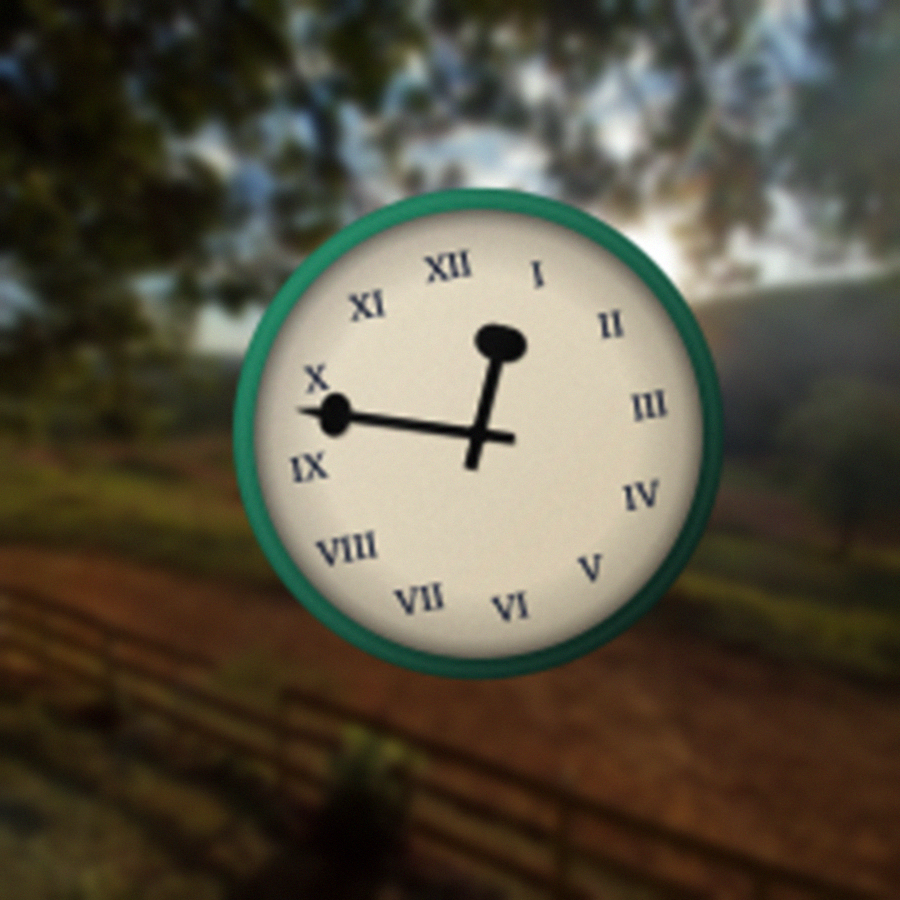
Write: 12 h 48 min
